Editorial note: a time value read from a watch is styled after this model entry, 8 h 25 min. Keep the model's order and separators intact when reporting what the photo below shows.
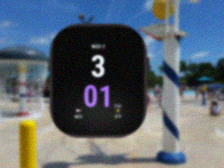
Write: 3 h 01 min
